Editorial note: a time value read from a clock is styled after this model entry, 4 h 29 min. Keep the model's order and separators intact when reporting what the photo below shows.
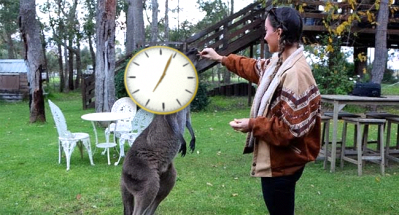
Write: 7 h 04 min
